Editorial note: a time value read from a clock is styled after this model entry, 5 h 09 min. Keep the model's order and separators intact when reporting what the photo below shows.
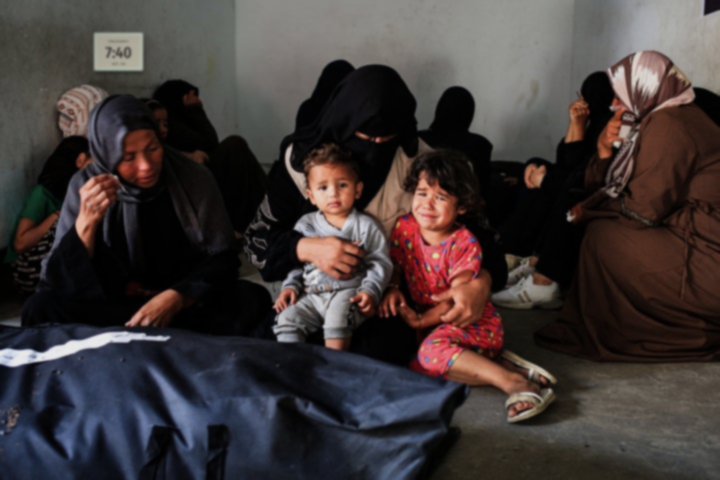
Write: 7 h 40 min
